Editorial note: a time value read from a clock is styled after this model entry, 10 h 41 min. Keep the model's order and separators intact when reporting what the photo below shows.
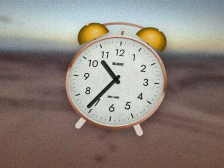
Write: 10 h 36 min
